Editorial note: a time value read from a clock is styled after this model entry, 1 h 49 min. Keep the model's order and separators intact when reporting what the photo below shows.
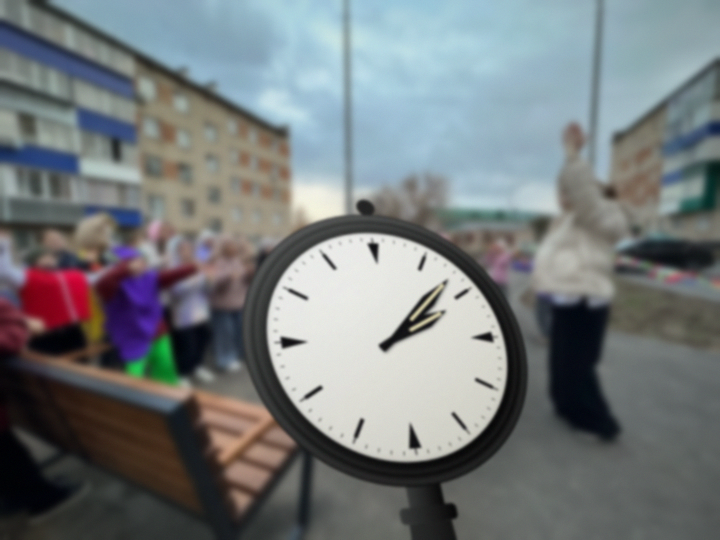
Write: 2 h 08 min
